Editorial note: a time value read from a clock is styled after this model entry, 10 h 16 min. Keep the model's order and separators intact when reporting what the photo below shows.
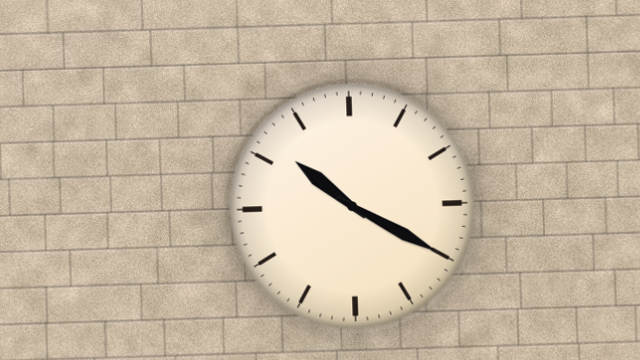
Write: 10 h 20 min
